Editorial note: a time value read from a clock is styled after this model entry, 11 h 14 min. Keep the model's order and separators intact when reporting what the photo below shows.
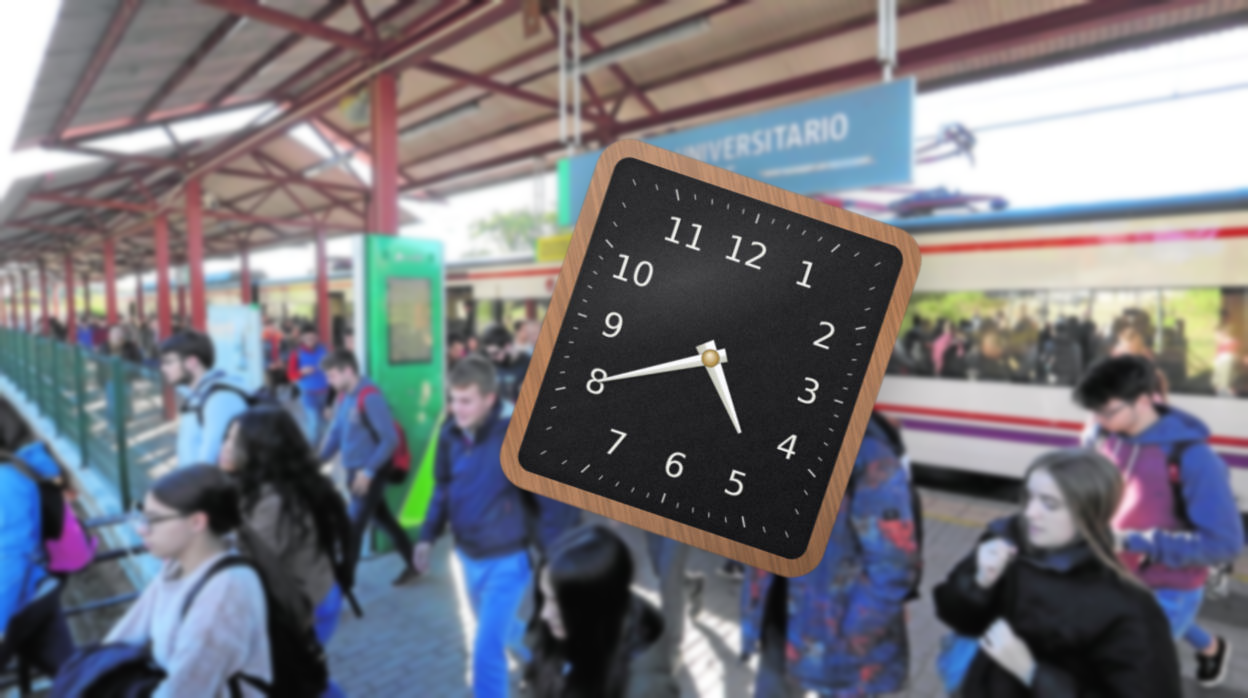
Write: 4 h 40 min
